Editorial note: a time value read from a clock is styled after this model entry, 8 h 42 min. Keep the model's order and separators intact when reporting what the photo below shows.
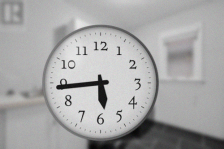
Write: 5 h 44 min
